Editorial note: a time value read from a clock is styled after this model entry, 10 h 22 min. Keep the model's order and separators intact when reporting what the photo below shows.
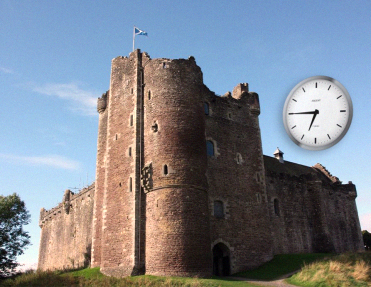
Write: 6 h 45 min
